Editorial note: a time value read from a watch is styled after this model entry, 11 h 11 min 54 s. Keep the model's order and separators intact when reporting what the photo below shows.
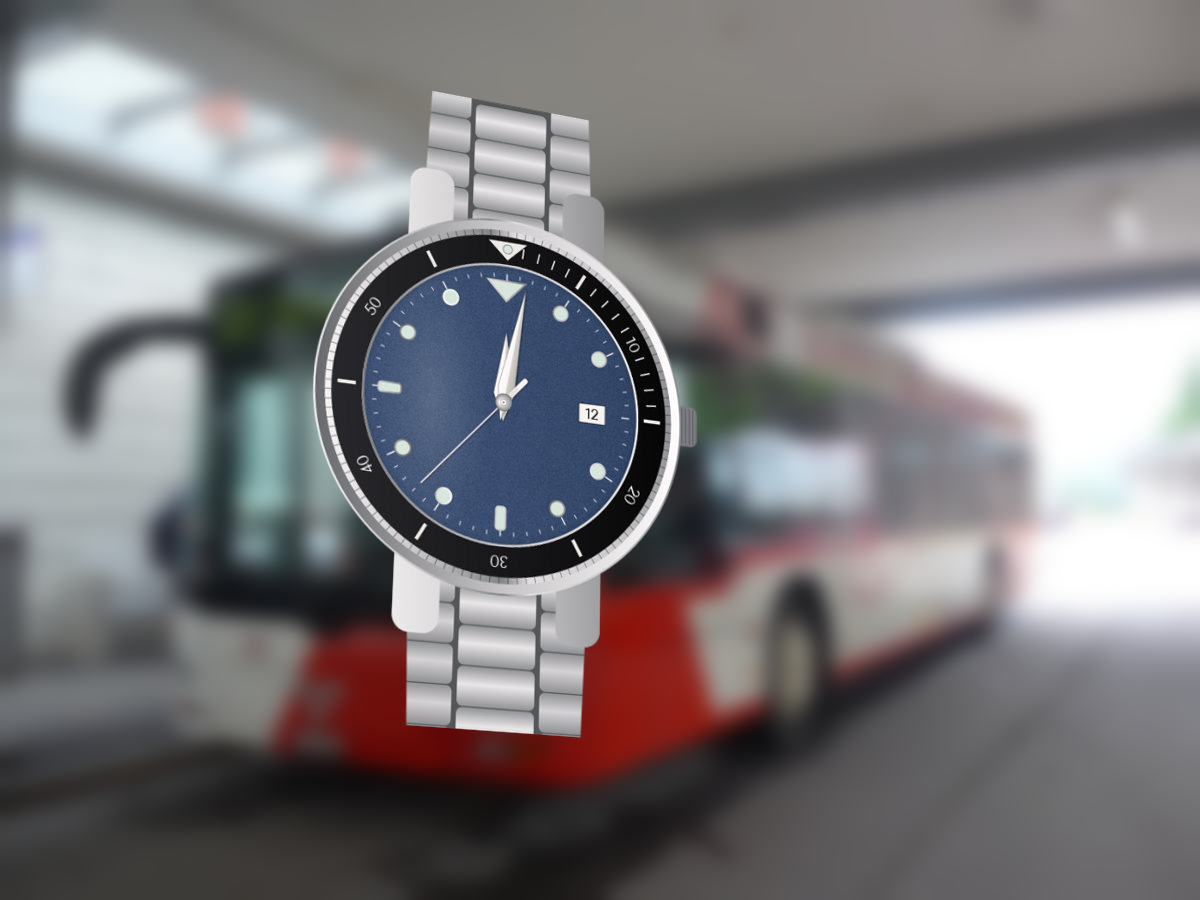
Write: 12 h 01 min 37 s
